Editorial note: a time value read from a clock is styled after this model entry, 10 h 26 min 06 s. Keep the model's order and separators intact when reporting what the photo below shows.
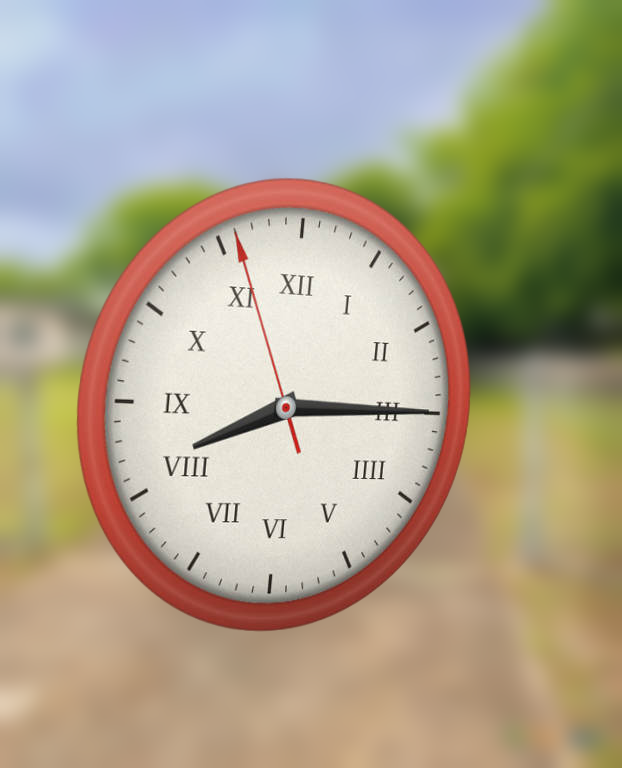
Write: 8 h 14 min 56 s
